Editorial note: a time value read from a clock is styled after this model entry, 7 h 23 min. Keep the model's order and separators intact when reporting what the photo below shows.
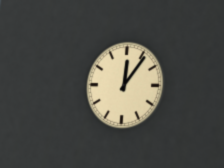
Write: 12 h 06 min
